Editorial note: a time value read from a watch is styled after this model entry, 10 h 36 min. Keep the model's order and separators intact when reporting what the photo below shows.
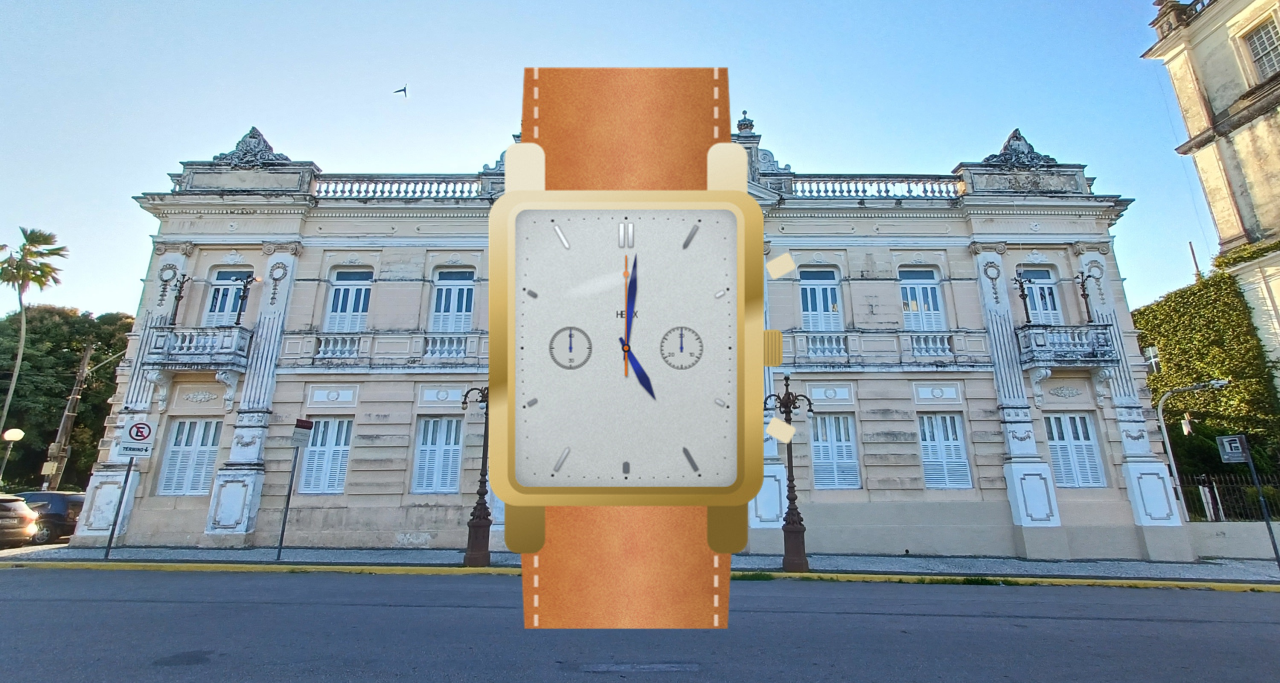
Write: 5 h 01 min
